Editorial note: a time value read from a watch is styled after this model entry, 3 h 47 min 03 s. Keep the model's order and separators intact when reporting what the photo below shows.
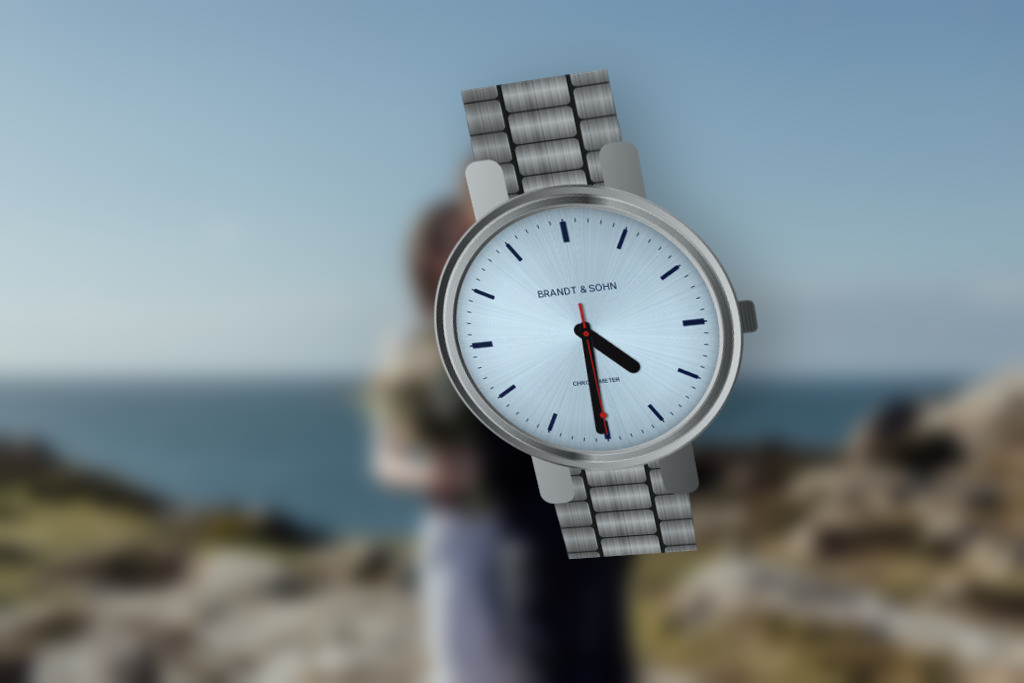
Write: 4 h 30 min 30 s
